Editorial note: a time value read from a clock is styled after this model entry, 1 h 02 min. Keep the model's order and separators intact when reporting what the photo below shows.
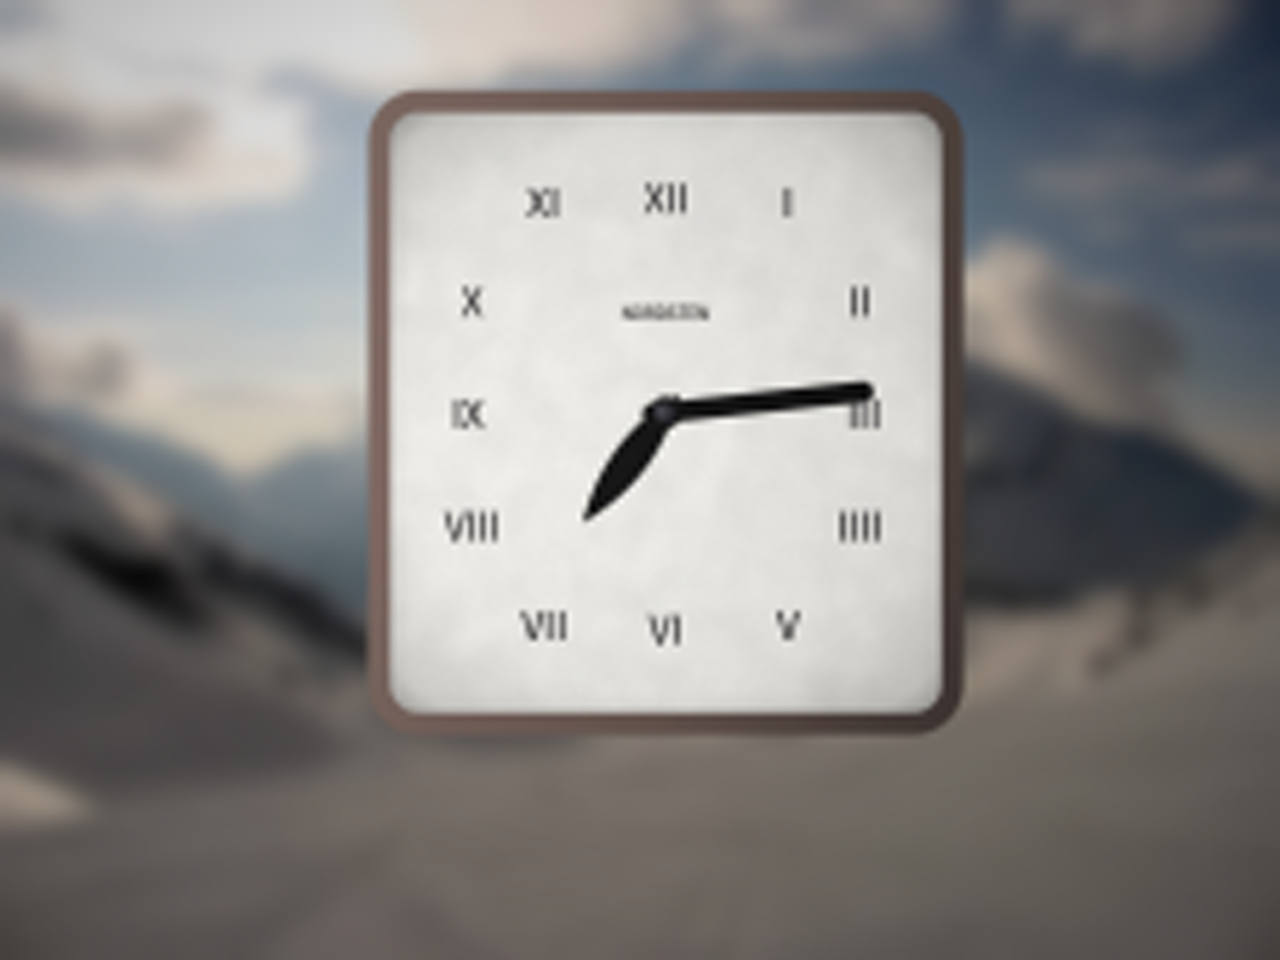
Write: 7 h 14 min
